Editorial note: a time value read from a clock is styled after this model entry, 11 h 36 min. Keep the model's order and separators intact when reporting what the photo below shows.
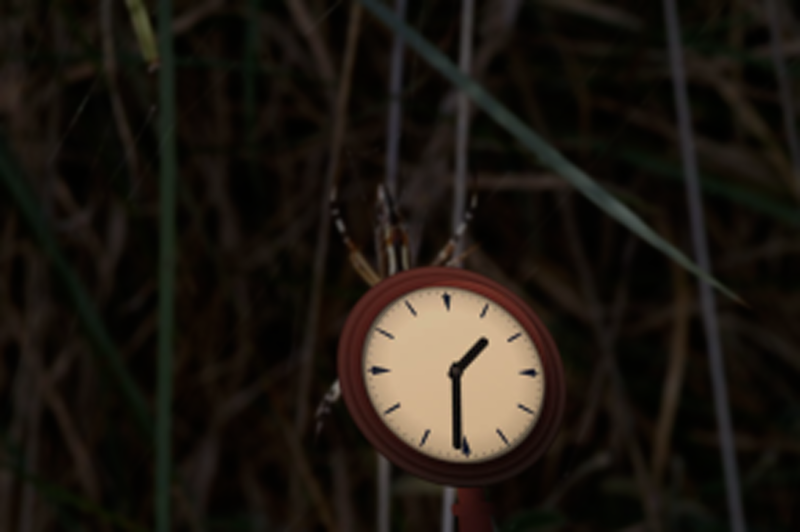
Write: 1 h 31 min
